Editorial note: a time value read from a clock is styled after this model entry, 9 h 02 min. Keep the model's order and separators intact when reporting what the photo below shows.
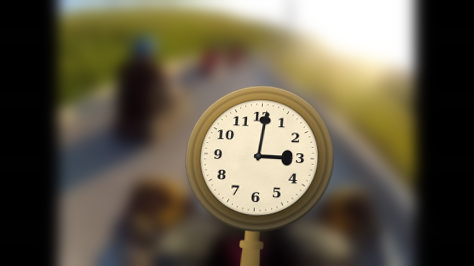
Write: 3 h 01 min
